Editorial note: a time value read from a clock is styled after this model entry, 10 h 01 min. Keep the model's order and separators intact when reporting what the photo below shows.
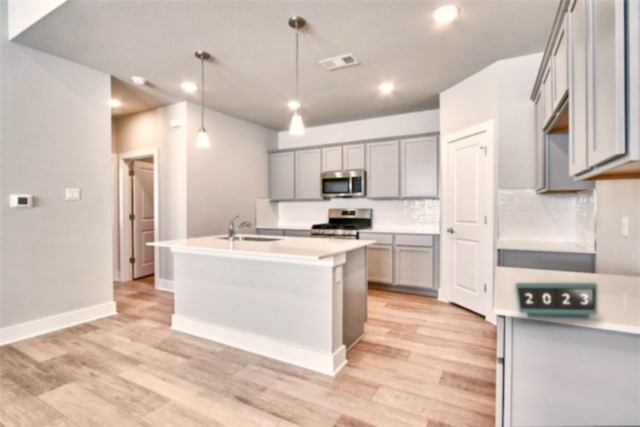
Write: 20 h 23 min
